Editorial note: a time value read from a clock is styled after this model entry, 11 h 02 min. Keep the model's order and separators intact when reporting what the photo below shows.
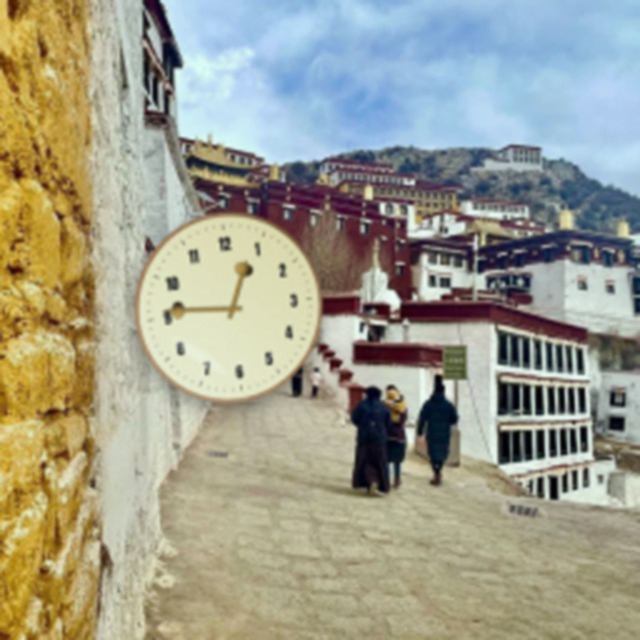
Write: 12 h 46 min
